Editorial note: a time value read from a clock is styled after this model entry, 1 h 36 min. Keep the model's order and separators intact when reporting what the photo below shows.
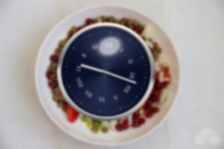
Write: 9 h 17 min
